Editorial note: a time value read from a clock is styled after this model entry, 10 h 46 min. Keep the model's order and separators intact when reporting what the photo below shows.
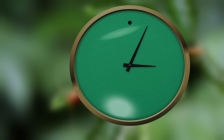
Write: 3 h 04 min
